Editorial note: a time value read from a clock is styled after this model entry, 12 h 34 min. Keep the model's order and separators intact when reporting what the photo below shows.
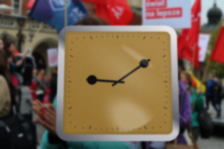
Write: 9 h 09 min
